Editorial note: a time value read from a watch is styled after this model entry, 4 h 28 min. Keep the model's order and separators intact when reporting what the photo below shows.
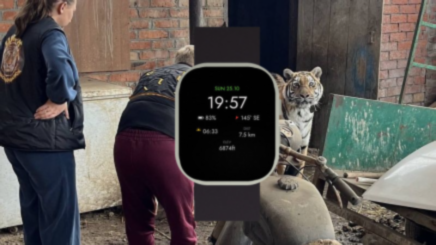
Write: 19 h 57 min
